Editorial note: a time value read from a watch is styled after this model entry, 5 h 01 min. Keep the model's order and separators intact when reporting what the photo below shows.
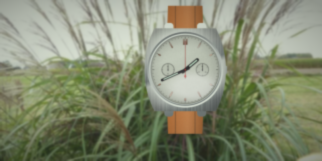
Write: 1 h 41 min
